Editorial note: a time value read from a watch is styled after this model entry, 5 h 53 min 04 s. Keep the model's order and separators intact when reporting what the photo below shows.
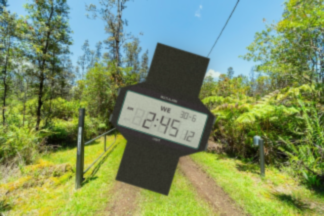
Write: 2 h 45 min 12 s
